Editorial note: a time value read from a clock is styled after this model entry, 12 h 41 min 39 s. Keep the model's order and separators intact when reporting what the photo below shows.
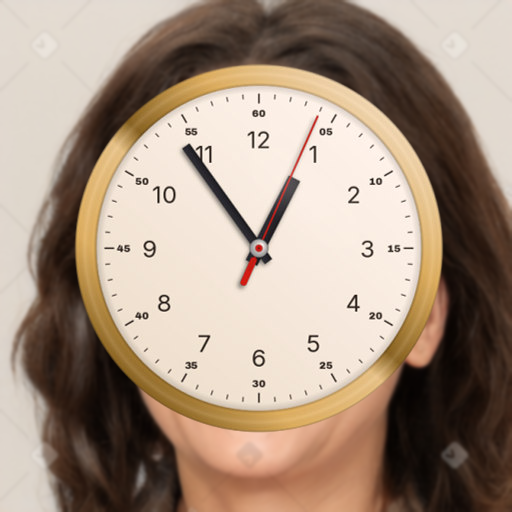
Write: 12 h 54 min 04 s
